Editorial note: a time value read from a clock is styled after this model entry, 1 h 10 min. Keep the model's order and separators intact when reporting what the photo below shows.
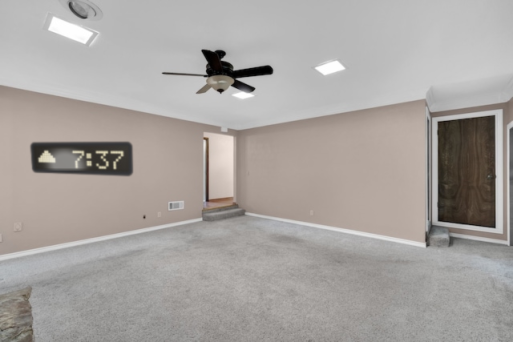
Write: 7 h 37 min
